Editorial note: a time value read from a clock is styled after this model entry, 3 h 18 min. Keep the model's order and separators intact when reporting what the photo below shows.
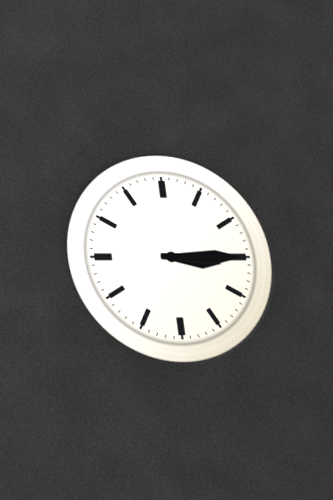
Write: 3 h 15 min
